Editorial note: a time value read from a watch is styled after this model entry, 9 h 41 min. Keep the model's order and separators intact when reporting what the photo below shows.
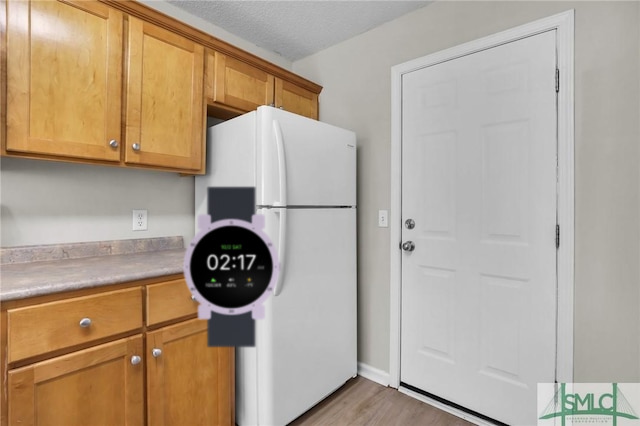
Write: 2 h 17 min
